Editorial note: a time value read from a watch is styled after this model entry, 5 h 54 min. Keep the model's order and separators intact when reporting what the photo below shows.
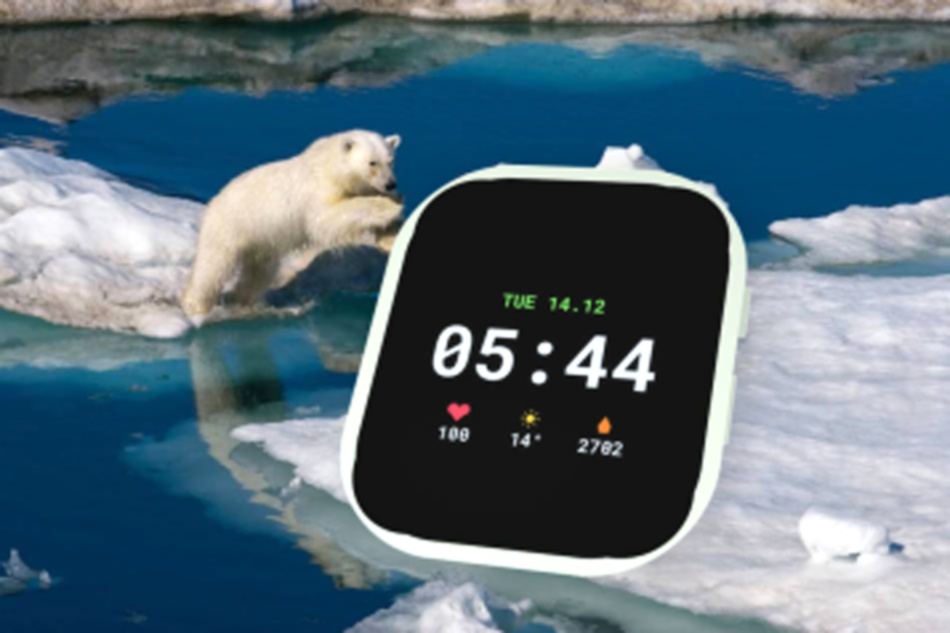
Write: 5 h 44 min
